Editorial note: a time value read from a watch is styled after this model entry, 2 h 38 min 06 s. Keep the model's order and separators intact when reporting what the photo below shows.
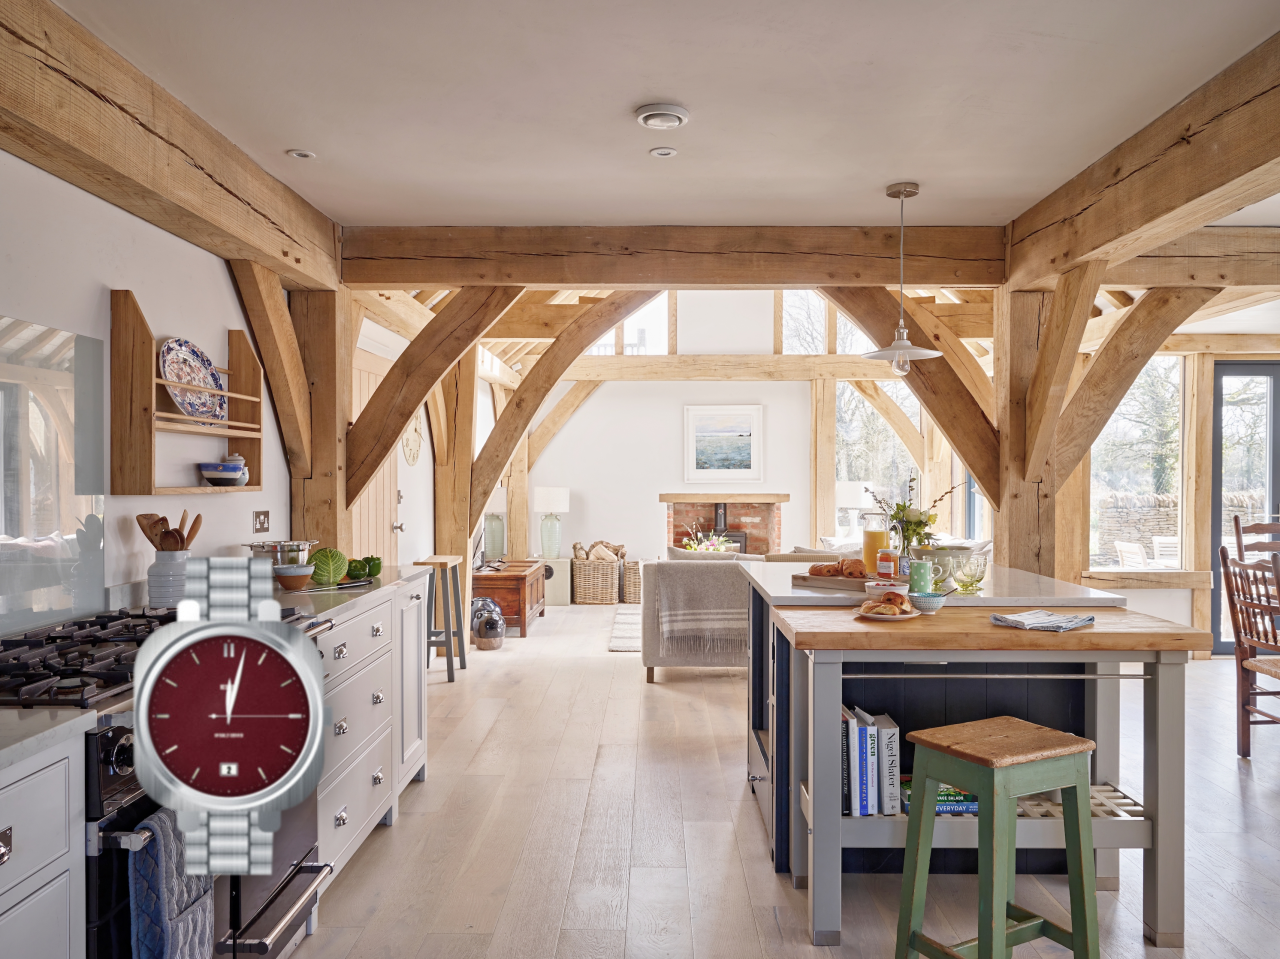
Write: 12 h 02 min 15 s
